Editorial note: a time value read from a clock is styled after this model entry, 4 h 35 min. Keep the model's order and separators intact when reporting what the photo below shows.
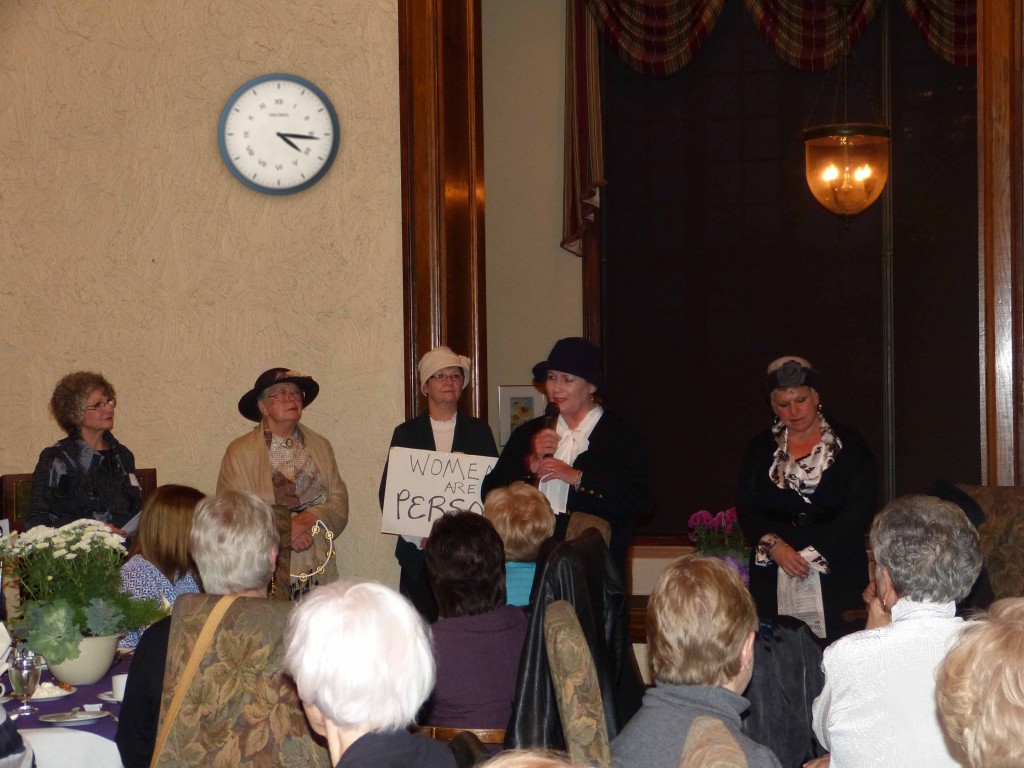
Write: 4 h 16 min
